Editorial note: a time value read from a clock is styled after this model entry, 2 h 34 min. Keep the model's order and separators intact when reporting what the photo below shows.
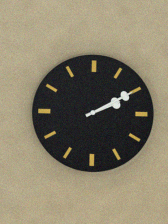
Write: 2 h 10 min
